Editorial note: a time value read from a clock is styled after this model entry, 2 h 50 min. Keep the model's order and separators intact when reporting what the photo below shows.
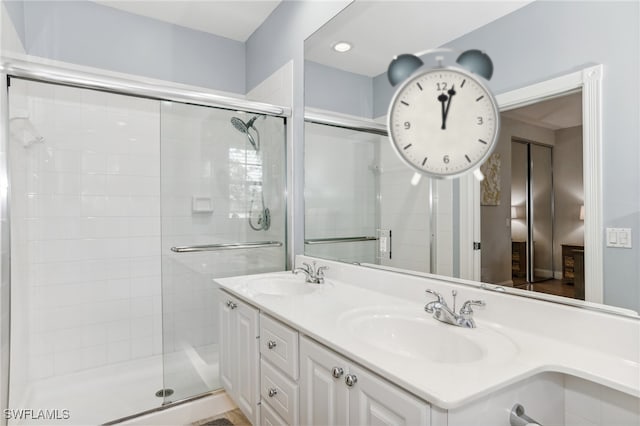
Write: 12 h 03 min
